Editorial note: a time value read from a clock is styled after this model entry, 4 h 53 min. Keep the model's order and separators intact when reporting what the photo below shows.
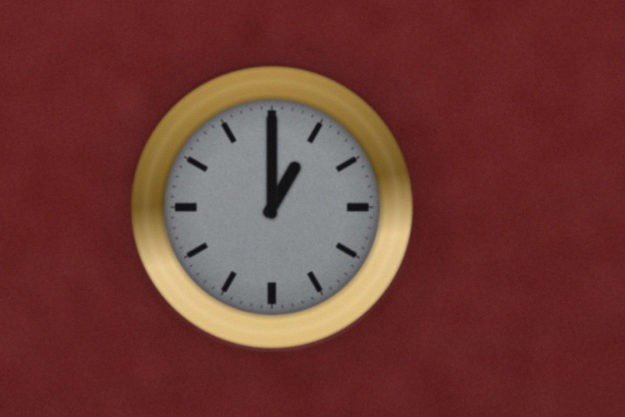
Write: 1 h 00 min
